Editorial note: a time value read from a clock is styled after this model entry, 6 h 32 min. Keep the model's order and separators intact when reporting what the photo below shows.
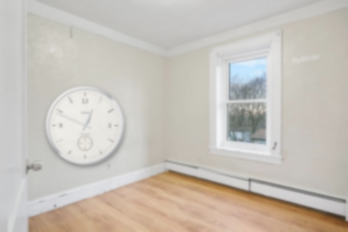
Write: 12 h 49 min
